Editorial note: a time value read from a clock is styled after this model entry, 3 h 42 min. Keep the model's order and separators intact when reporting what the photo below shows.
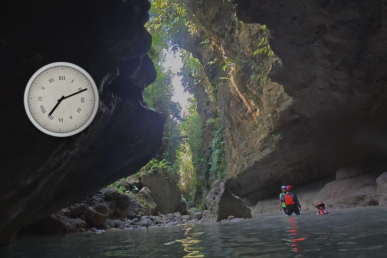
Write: 7 h 11 min
